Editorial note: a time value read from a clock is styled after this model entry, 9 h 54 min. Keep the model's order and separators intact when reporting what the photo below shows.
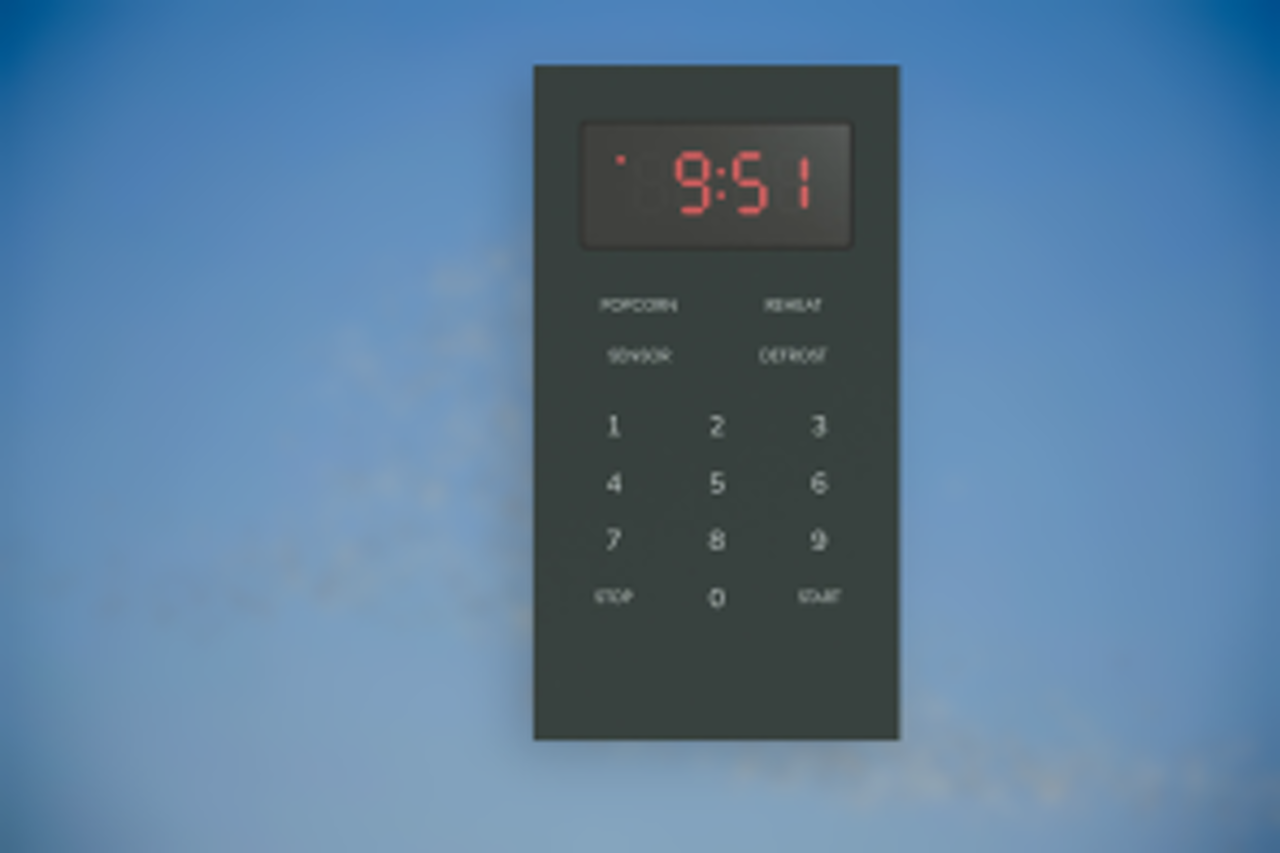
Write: 9 h 51 min
